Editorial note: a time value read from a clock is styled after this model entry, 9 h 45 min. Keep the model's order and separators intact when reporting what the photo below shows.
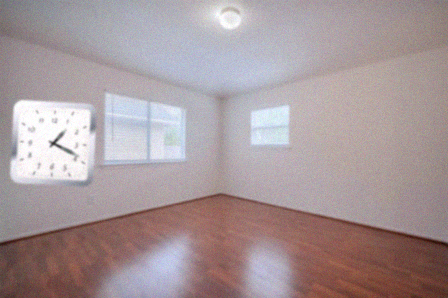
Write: 1 h 19 min
